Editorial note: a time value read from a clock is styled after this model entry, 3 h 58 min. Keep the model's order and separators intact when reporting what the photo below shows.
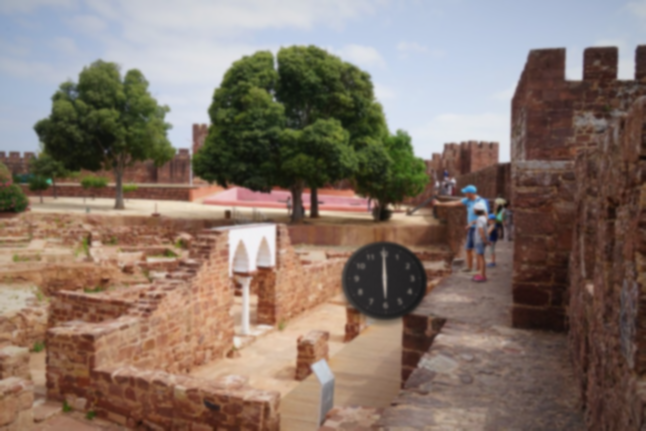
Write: 6 h 00 min
